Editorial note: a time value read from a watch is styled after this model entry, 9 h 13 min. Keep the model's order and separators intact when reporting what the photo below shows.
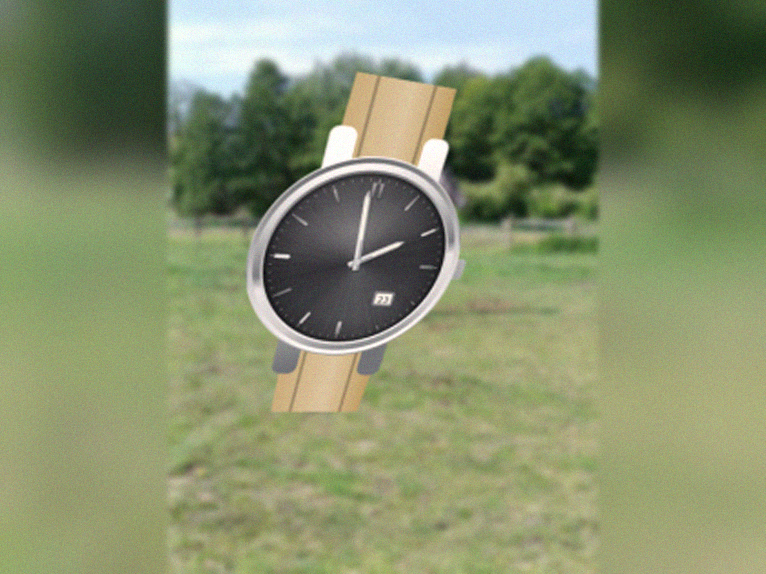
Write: 1 h 59 min
